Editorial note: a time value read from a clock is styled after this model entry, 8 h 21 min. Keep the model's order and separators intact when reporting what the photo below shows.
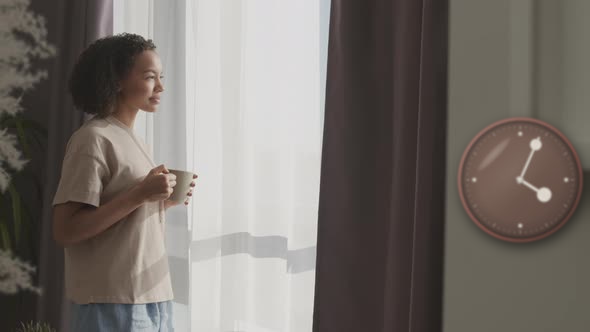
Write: 4 h 04 min
